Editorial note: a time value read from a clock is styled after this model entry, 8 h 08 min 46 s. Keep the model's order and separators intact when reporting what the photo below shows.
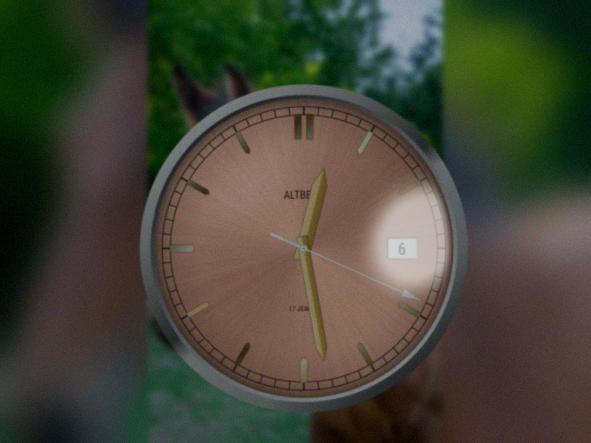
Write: 12 h 28 min 19 s
